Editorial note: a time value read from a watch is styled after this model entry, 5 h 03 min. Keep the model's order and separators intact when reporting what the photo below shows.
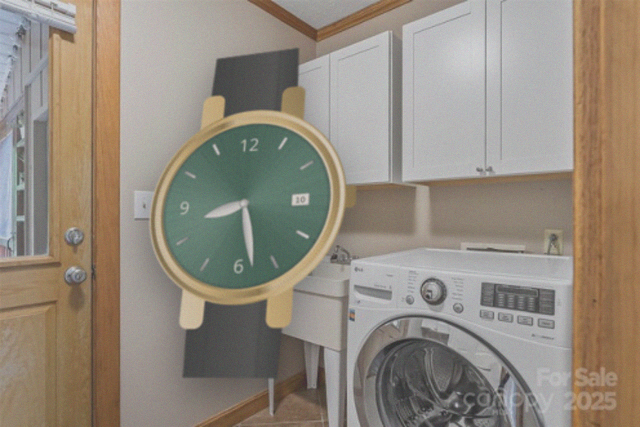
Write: 8 h 28 min
